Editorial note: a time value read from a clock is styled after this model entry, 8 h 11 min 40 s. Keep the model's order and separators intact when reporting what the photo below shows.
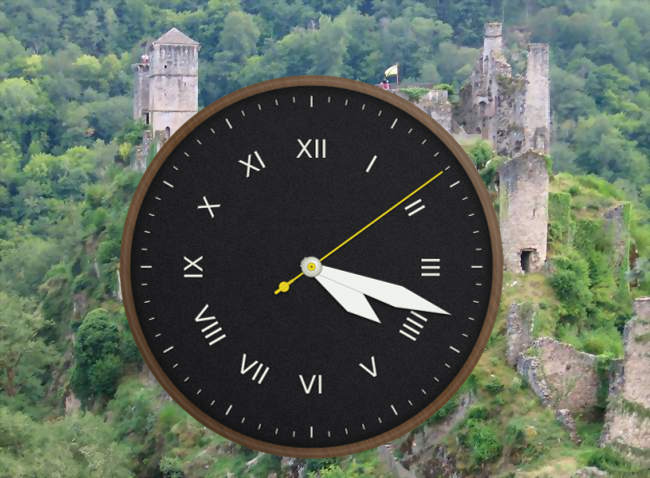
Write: 4 h 18 min 09 s
